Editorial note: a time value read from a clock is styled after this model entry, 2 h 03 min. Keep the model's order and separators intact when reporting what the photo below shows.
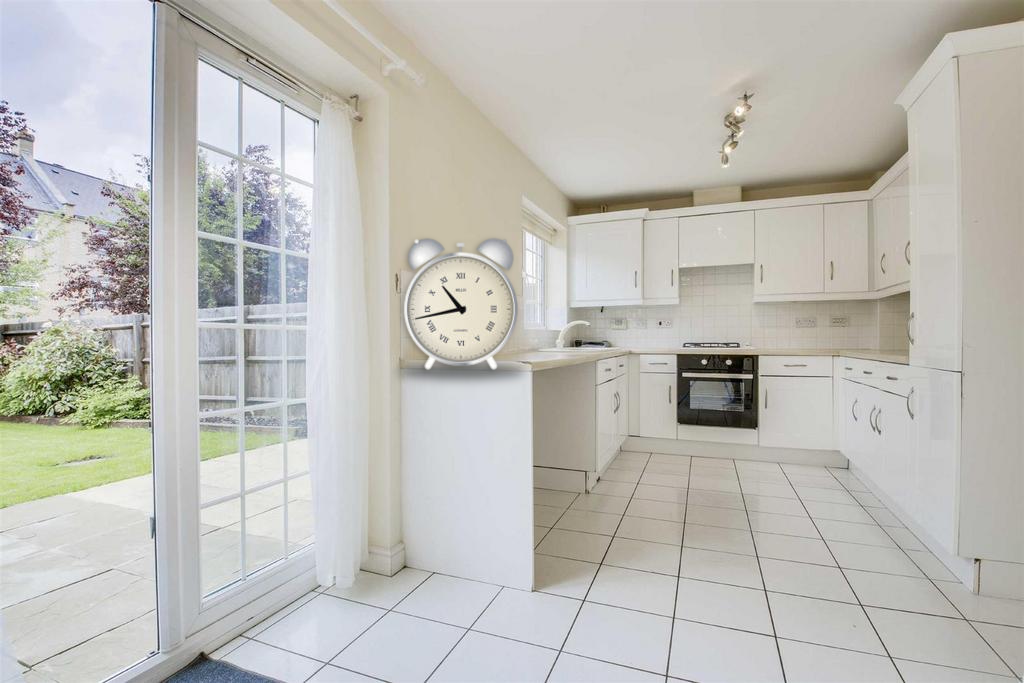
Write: 10 h 43 min
